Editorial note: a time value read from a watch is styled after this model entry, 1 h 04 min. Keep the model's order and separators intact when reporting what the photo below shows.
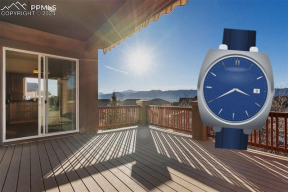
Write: 3 h 40 min
